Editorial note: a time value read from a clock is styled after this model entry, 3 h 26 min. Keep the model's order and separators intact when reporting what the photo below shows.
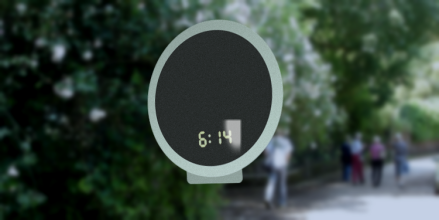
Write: 6 h 14 min
